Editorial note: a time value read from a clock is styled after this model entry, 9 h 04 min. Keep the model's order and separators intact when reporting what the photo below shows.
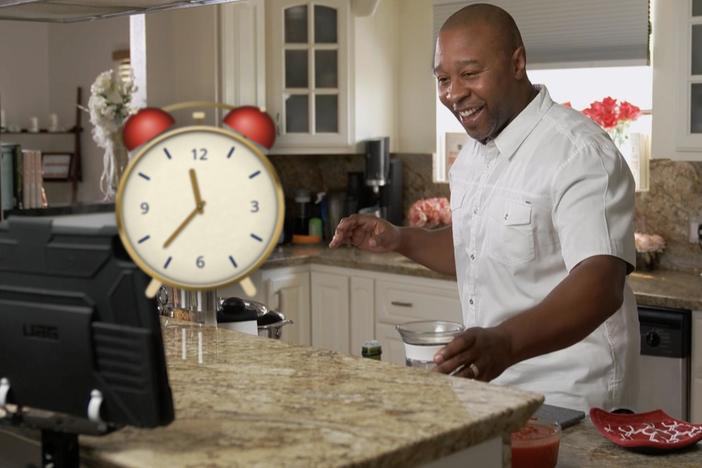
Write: 11 h 37 min
